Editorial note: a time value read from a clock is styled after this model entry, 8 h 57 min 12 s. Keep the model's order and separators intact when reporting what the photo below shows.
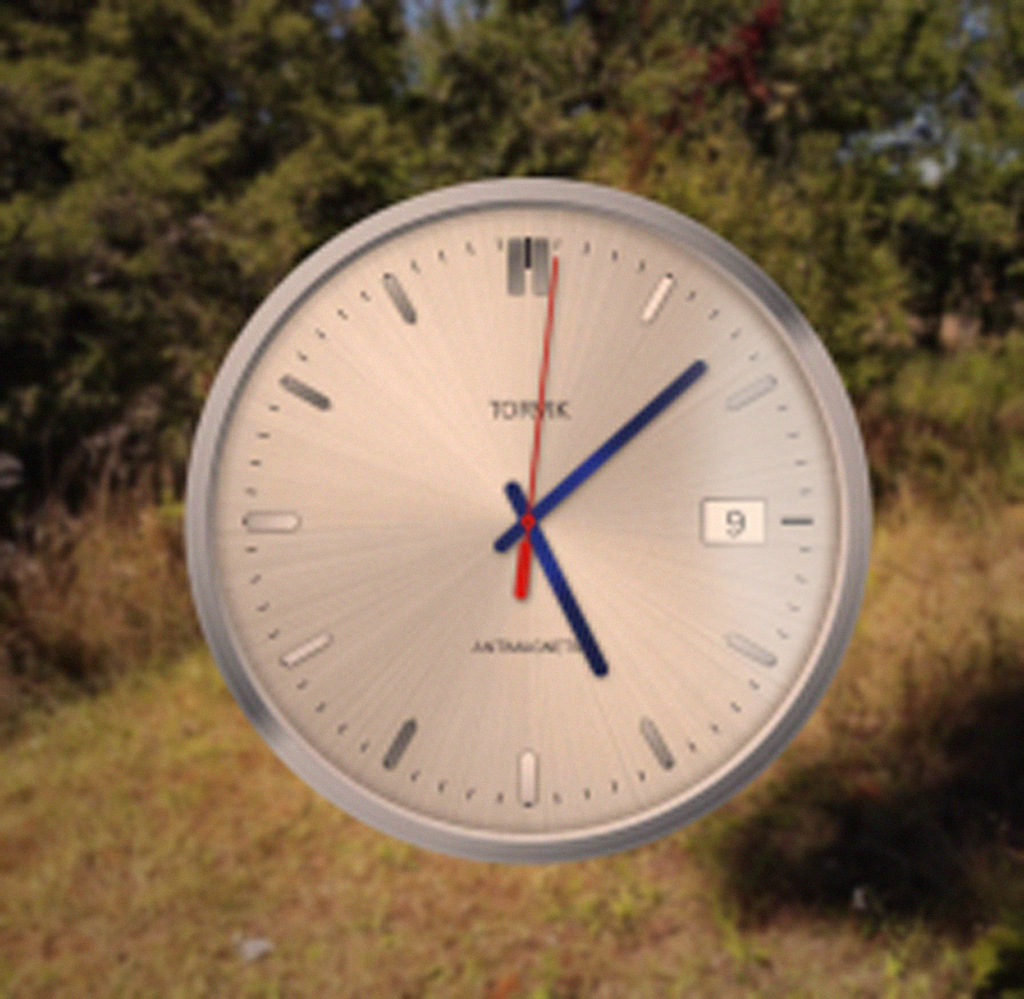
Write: 5 h 08 min 01 s
